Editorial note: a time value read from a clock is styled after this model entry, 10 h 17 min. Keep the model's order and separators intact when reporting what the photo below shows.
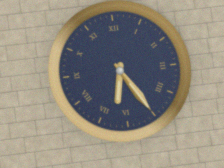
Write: 6 h 25 min
